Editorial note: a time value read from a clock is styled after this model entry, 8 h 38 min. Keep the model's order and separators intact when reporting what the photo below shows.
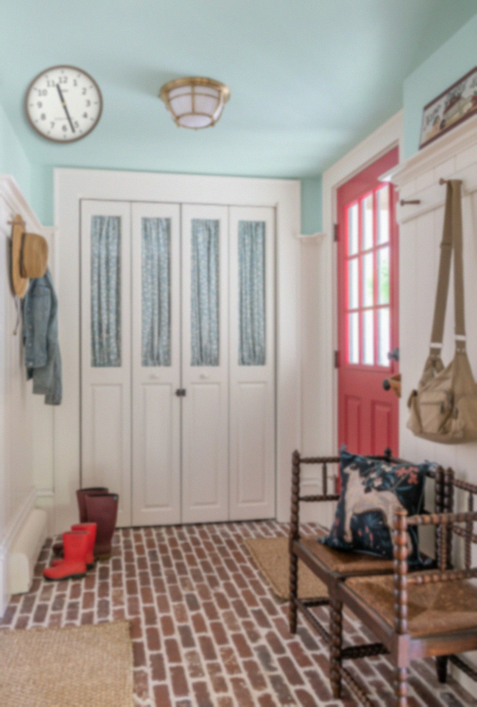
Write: 11 h 27 min
